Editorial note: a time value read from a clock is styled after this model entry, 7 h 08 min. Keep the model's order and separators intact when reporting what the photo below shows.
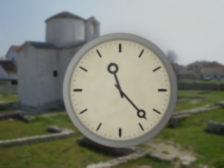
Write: 11 h 23 min
